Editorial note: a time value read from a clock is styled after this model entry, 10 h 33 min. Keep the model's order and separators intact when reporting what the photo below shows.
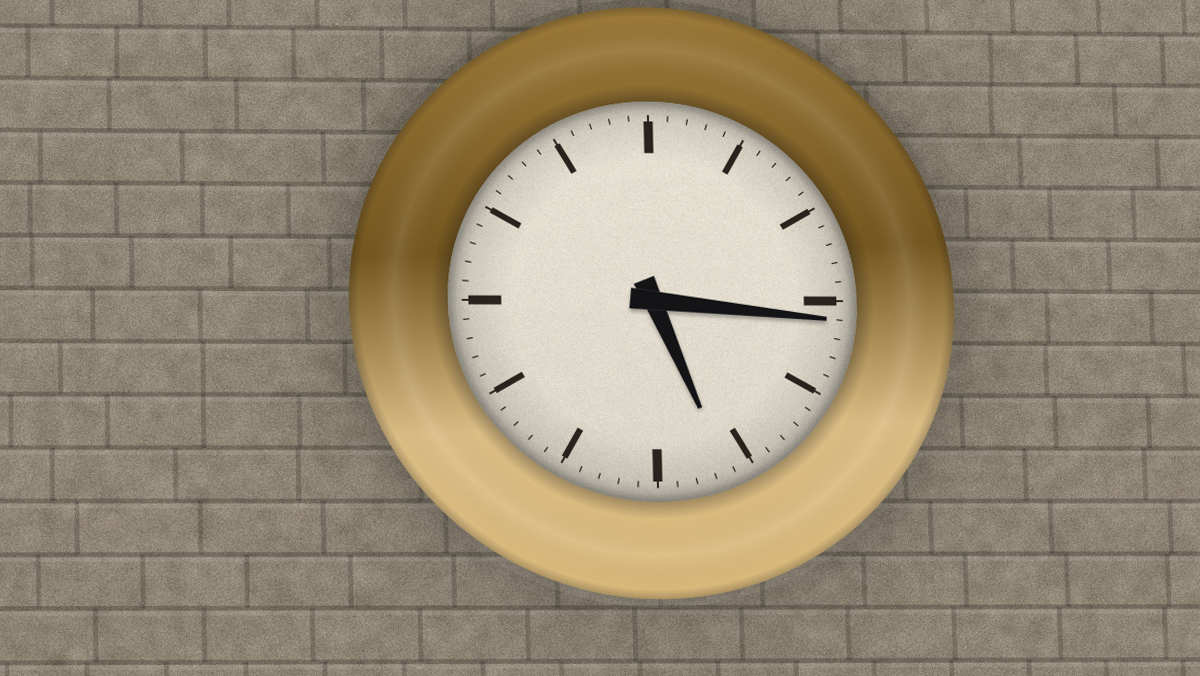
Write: 5 h 16 min
